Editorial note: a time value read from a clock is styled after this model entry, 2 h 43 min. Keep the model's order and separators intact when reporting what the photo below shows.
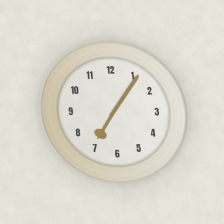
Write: 7 h 06 min
